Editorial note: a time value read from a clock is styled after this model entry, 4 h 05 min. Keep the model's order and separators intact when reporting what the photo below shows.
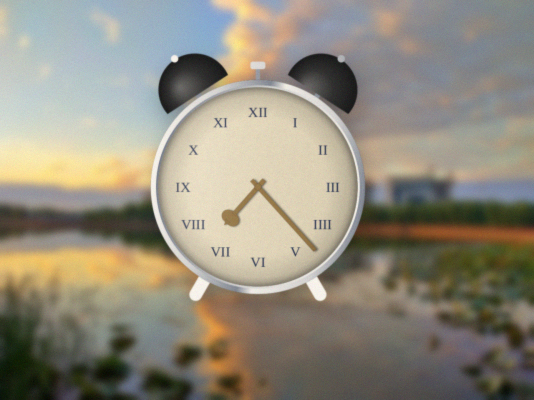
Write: 7 h 23 min
